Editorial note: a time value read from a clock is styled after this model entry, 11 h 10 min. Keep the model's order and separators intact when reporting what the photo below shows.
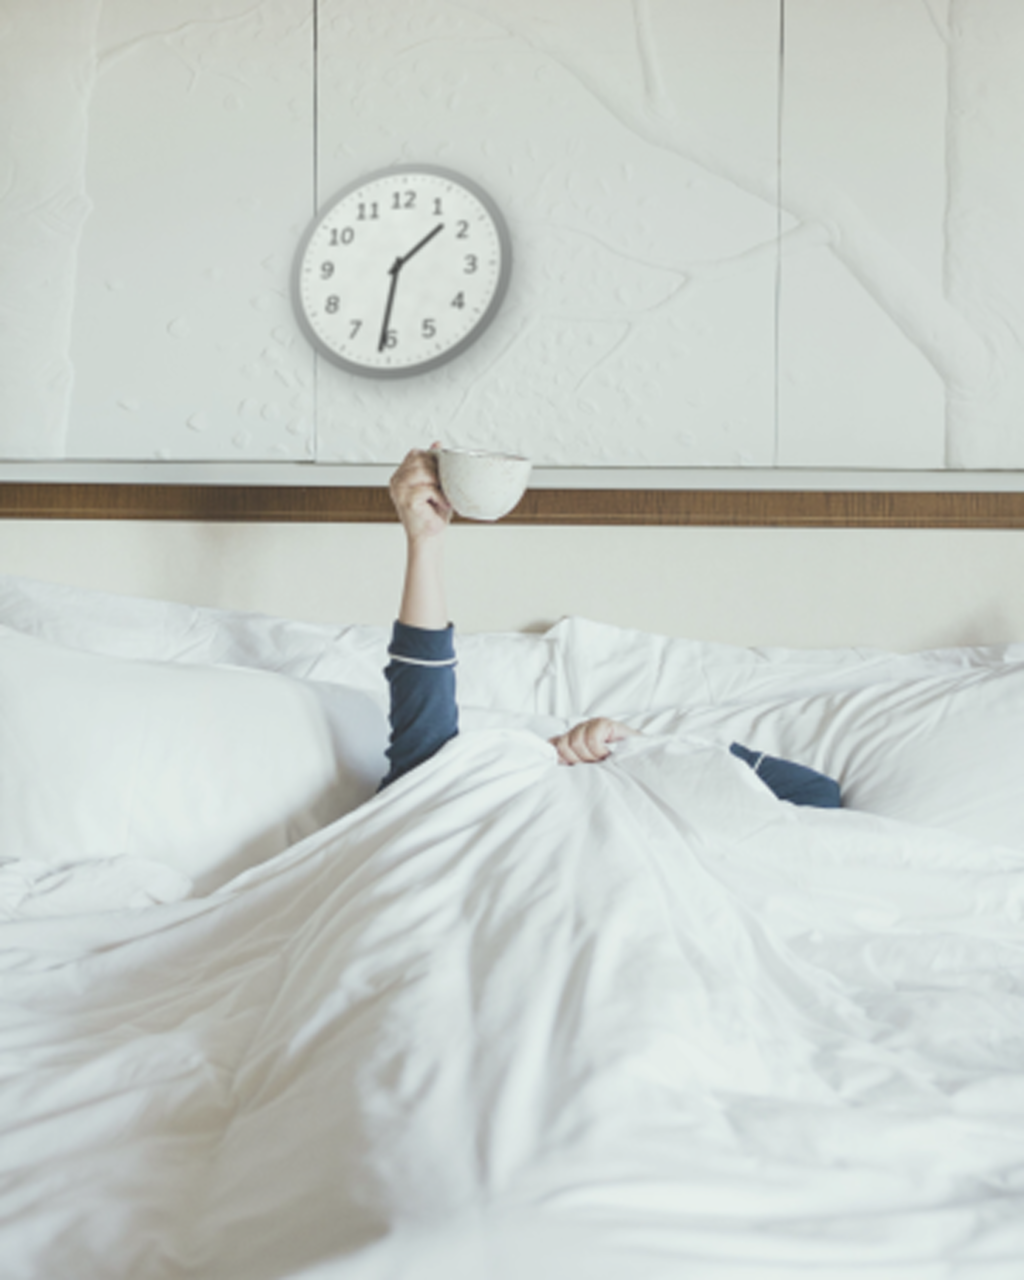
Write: 1 h 31 min
